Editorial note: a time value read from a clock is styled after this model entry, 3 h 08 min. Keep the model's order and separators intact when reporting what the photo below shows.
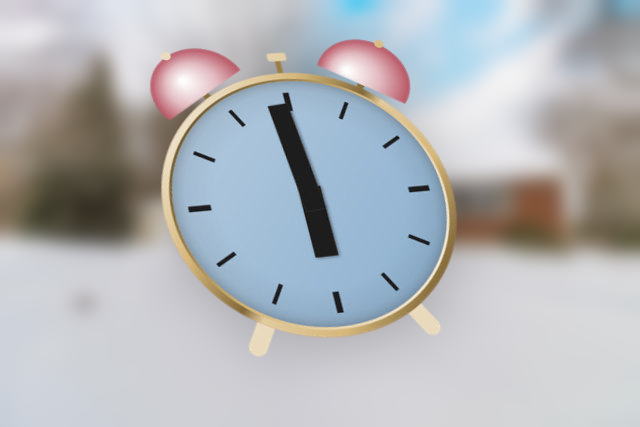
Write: 5 h 59 min
